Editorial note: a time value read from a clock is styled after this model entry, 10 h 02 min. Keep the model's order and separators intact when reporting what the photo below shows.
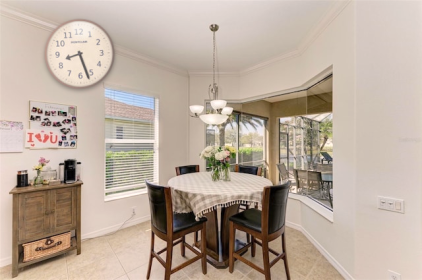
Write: 8 h 27 min
